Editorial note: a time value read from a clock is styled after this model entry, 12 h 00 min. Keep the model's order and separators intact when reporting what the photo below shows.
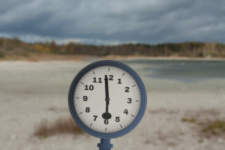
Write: 5 h 59 min
